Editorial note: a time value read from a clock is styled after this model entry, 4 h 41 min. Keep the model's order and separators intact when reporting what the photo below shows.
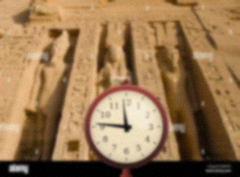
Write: 11 h 46 min
